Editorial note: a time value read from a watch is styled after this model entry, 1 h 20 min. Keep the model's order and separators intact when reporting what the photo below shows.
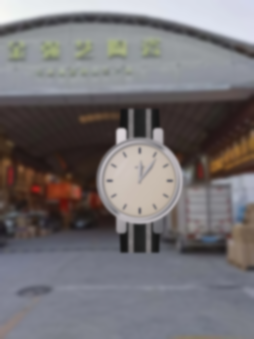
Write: 12 h 06 min
